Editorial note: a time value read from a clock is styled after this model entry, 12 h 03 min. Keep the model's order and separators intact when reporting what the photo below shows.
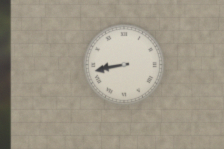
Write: 8 h 43 min
